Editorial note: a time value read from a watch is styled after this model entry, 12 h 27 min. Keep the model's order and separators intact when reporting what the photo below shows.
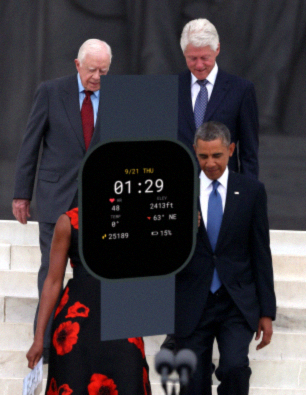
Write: 1 h 29 min
